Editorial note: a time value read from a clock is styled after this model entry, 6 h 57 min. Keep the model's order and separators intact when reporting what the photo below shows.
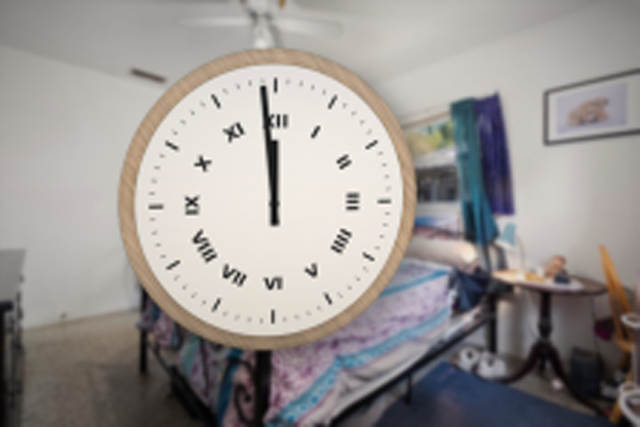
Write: 11 h 59 min
